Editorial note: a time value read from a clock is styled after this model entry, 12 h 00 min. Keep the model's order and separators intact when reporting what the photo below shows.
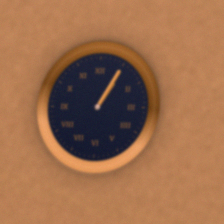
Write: 1 h 05 min
